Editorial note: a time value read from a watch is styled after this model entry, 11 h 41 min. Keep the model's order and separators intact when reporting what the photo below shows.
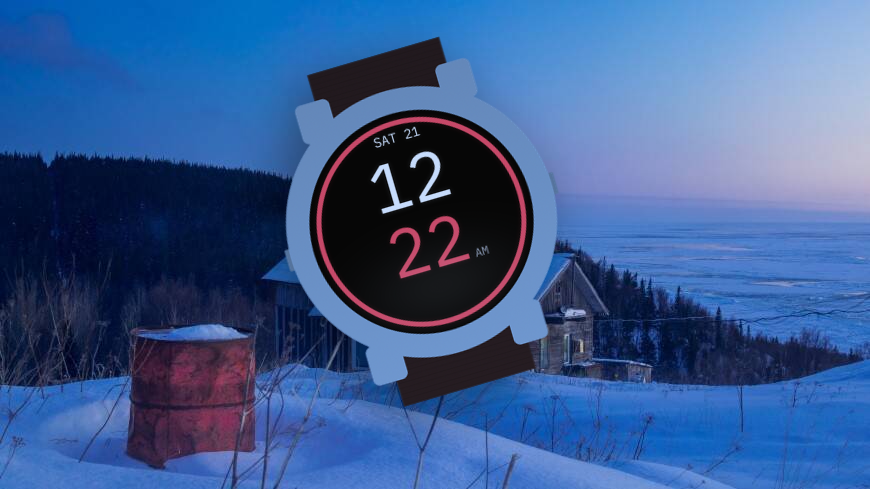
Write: 12 h 22 min
